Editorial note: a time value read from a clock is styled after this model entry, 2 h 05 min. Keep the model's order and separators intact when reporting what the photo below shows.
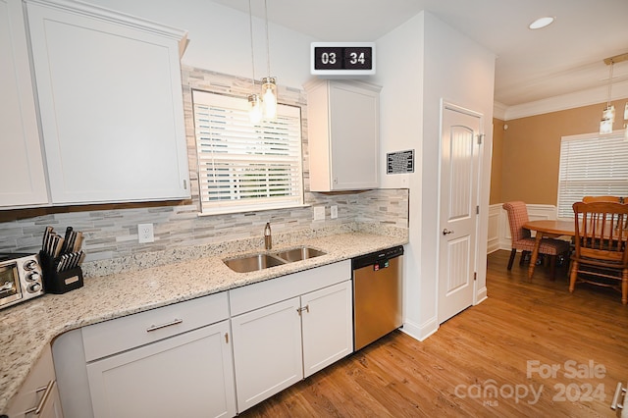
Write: 3 h 34 min
